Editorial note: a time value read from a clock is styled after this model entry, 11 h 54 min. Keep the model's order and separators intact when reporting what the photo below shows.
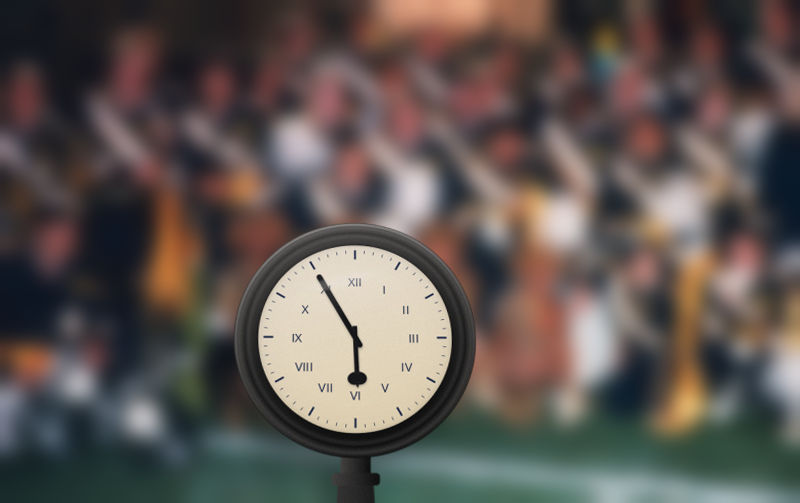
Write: 5 h 55 min
